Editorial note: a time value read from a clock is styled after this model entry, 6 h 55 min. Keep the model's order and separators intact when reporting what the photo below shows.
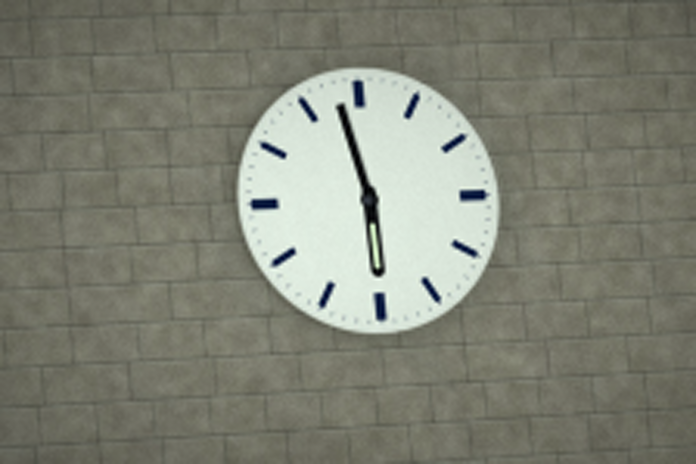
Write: 5 h 58 min
